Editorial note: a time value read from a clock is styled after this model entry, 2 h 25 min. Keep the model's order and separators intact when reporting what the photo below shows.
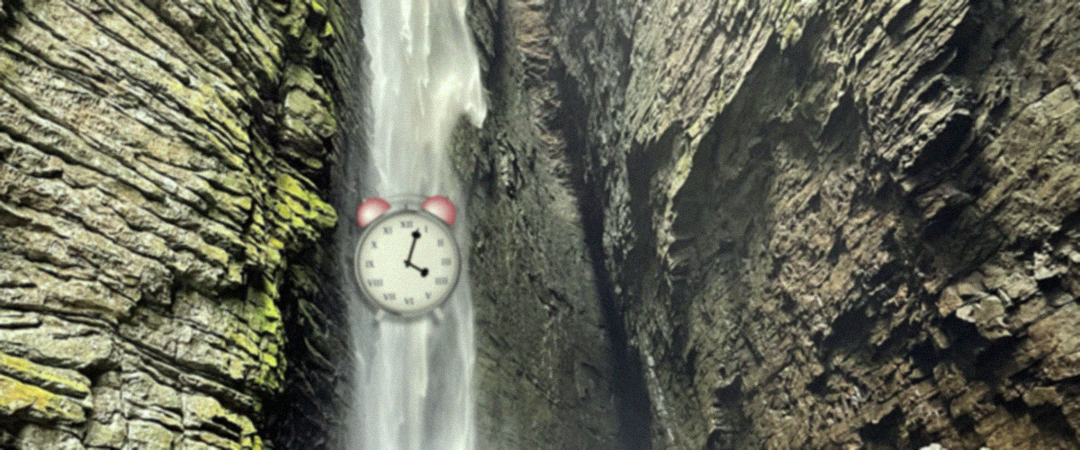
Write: 4 h 03 min
